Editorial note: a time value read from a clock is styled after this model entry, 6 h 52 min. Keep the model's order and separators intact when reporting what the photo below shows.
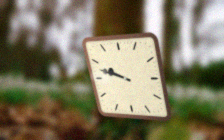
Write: 9 h 48 min
